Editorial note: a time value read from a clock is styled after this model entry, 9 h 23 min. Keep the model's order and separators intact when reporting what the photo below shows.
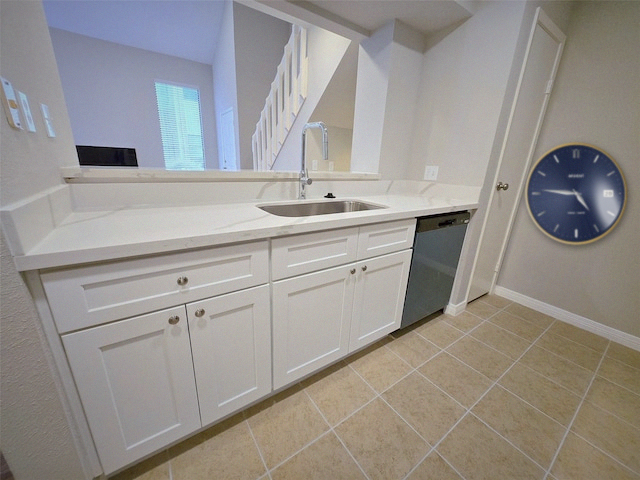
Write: 4 h 46 min
